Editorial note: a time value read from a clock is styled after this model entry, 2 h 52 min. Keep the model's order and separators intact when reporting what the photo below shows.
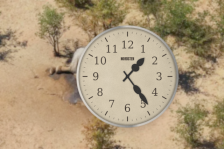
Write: 1 h 24 min
